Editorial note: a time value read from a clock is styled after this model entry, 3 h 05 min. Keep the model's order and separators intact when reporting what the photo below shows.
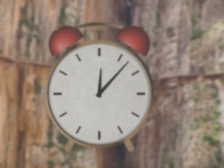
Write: 12 h 07 min
